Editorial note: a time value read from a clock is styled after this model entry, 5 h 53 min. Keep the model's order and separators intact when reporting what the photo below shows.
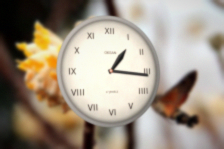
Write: 1 h 16 min
